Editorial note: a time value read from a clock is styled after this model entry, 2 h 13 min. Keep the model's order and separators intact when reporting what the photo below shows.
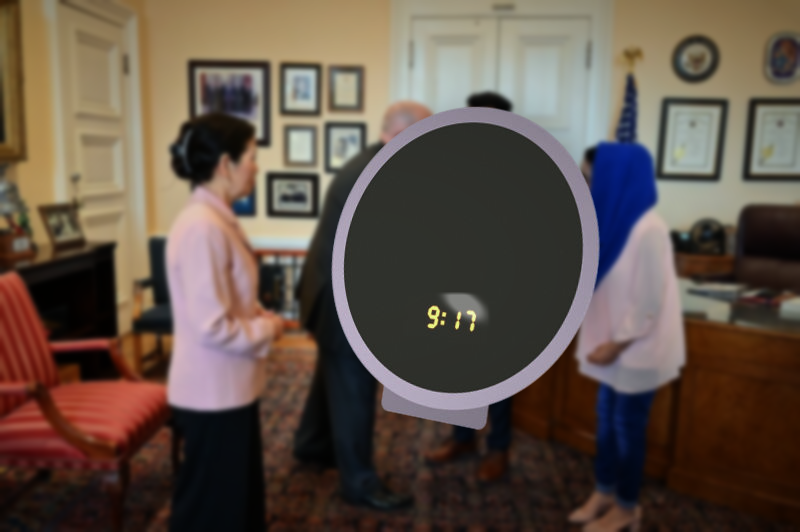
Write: 9 h 17 min
